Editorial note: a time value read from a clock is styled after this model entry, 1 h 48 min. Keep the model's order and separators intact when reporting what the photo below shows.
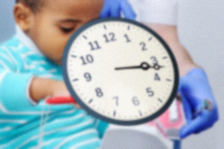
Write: 3 h 17 min
